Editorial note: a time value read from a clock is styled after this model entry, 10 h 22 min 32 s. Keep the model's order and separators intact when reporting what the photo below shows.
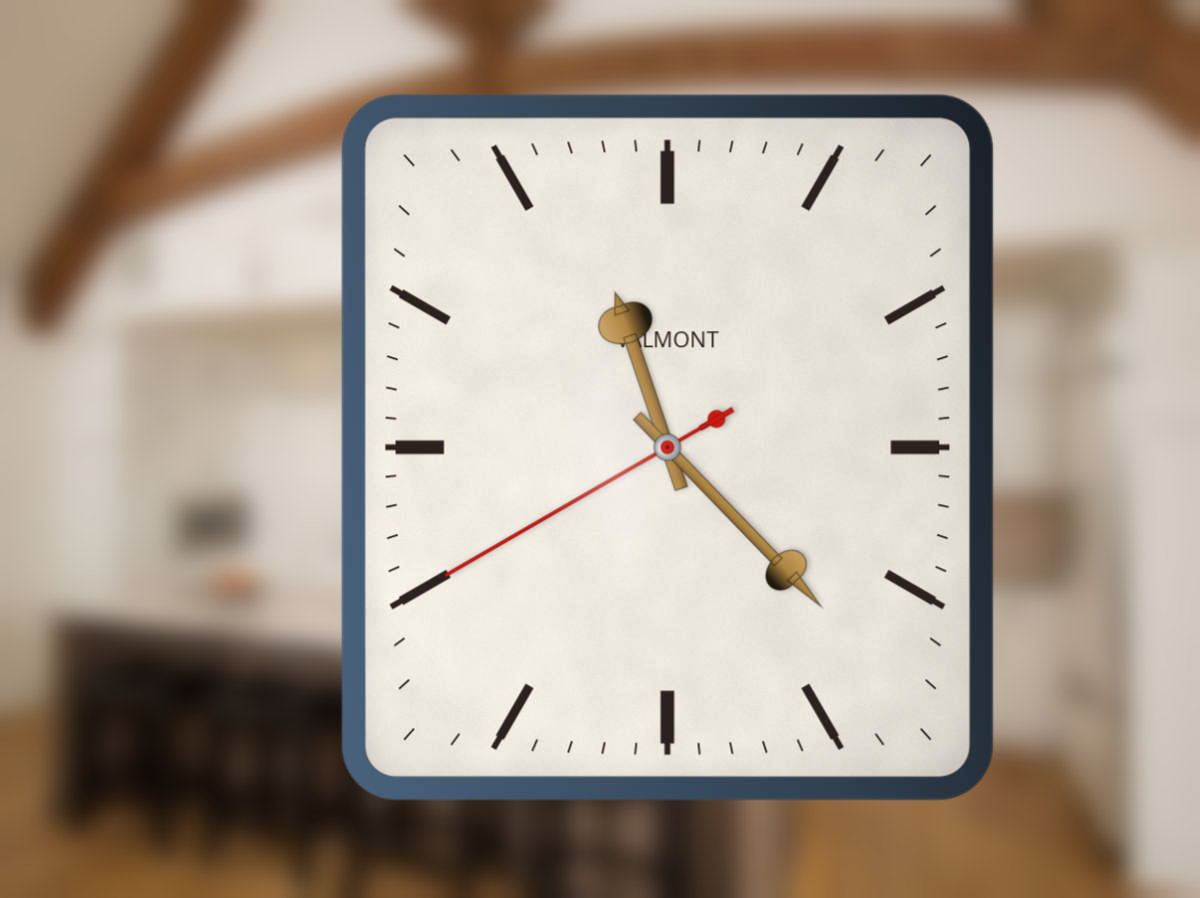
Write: 11 h 22 min 40 s
